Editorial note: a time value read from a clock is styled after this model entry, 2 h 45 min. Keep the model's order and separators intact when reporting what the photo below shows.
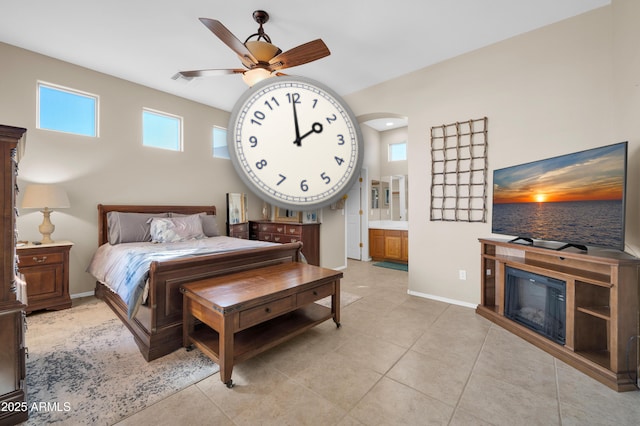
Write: 2 h 00 min
